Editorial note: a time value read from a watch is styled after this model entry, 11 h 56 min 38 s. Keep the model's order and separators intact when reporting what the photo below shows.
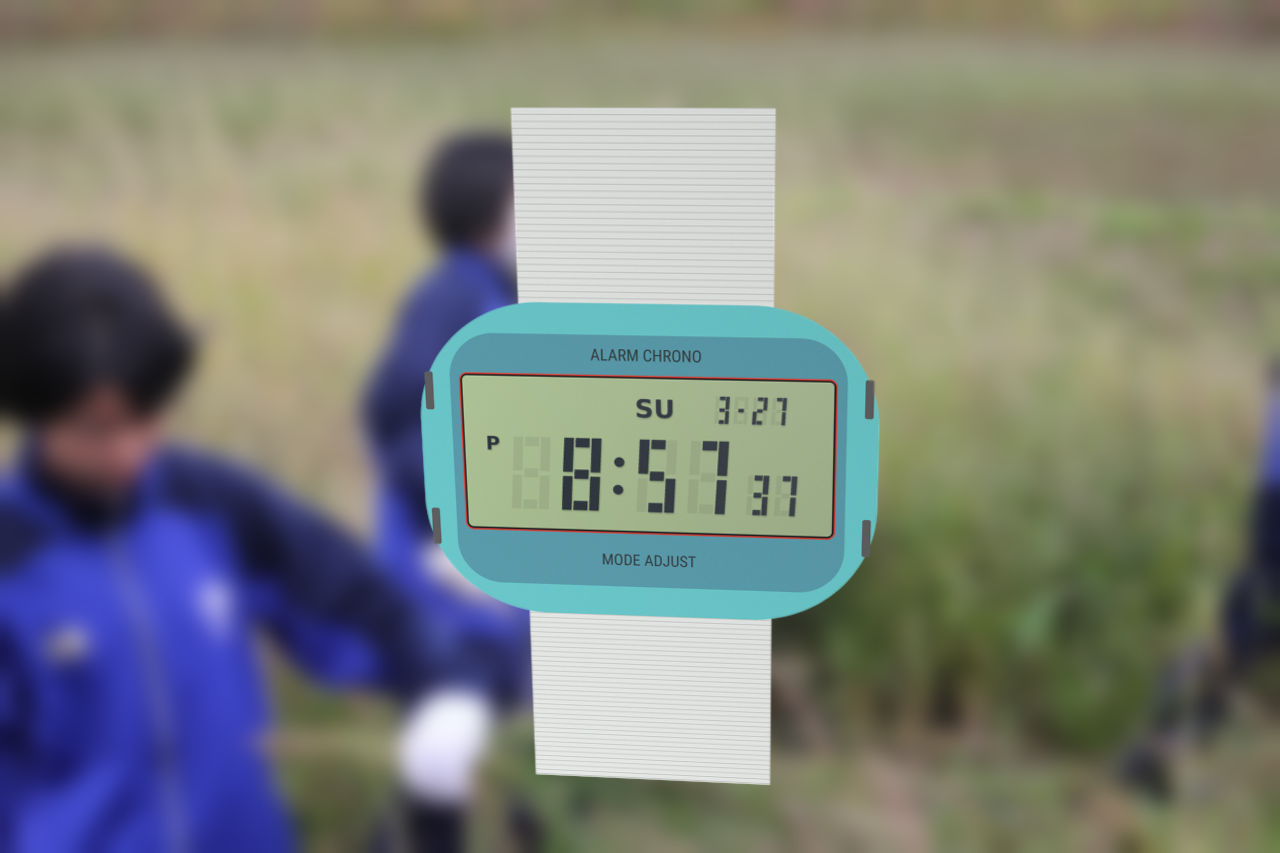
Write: 8 h 57 min 37 s
